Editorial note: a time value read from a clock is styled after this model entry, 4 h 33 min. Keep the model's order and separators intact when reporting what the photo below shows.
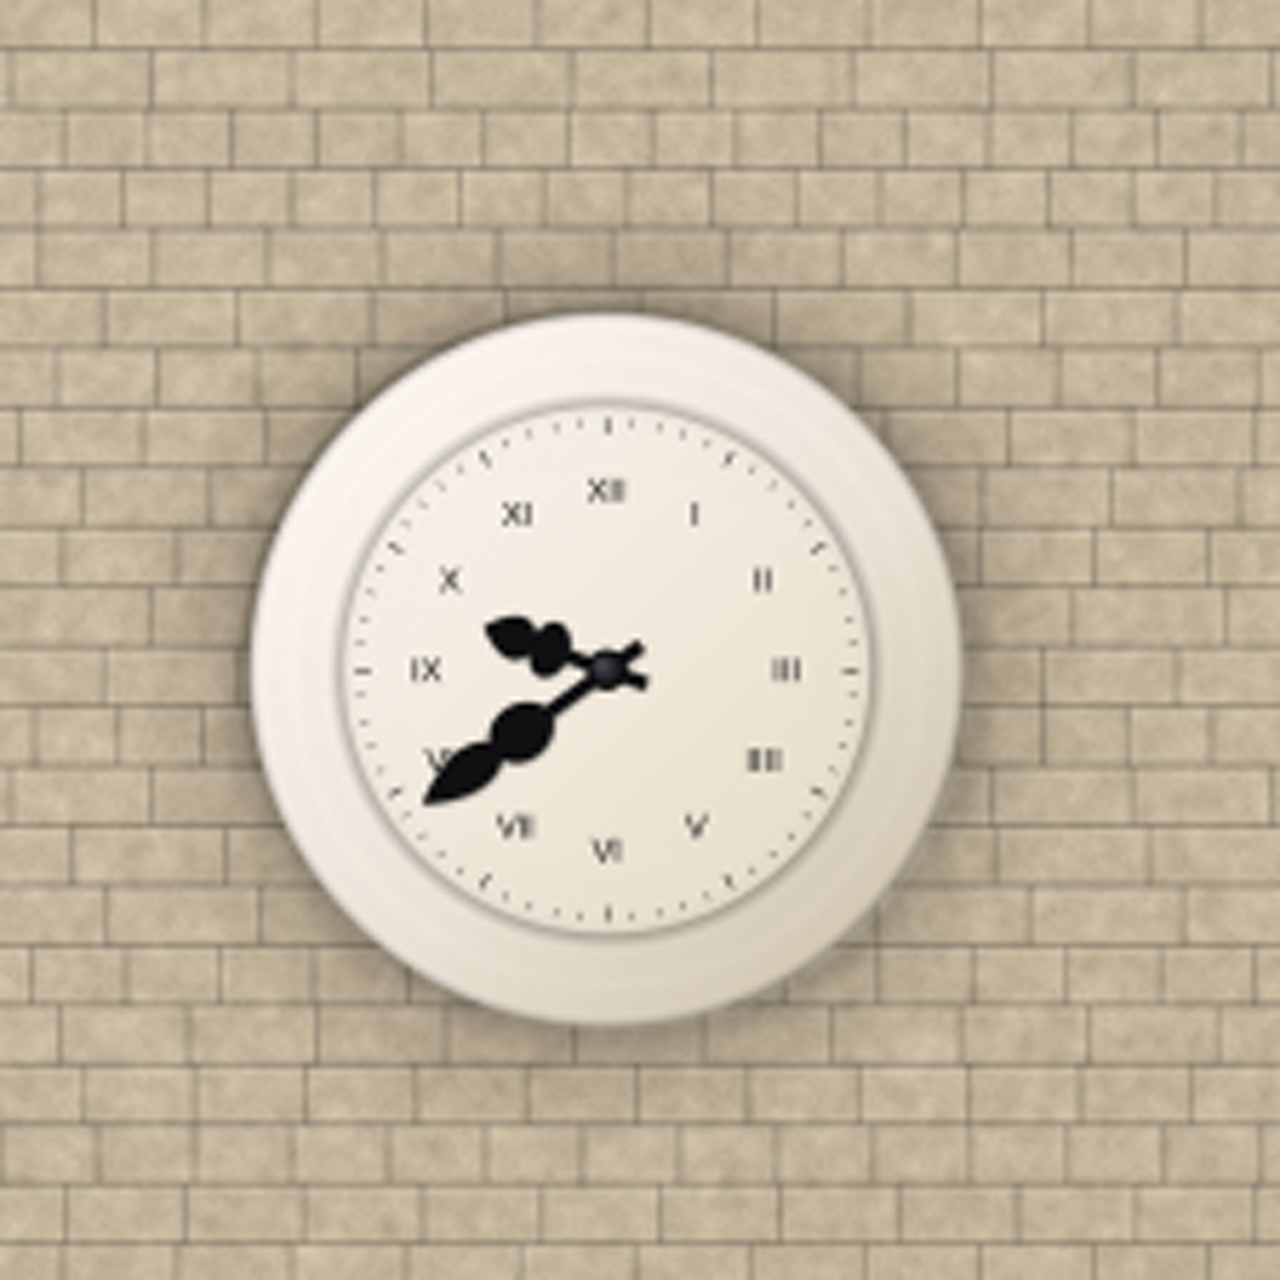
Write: 9 h 39 min
